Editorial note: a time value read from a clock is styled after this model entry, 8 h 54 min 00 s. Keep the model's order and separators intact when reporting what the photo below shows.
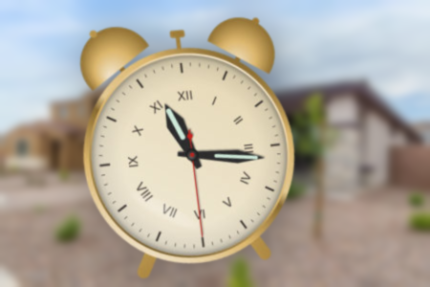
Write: 11 h 16 min 30 s
